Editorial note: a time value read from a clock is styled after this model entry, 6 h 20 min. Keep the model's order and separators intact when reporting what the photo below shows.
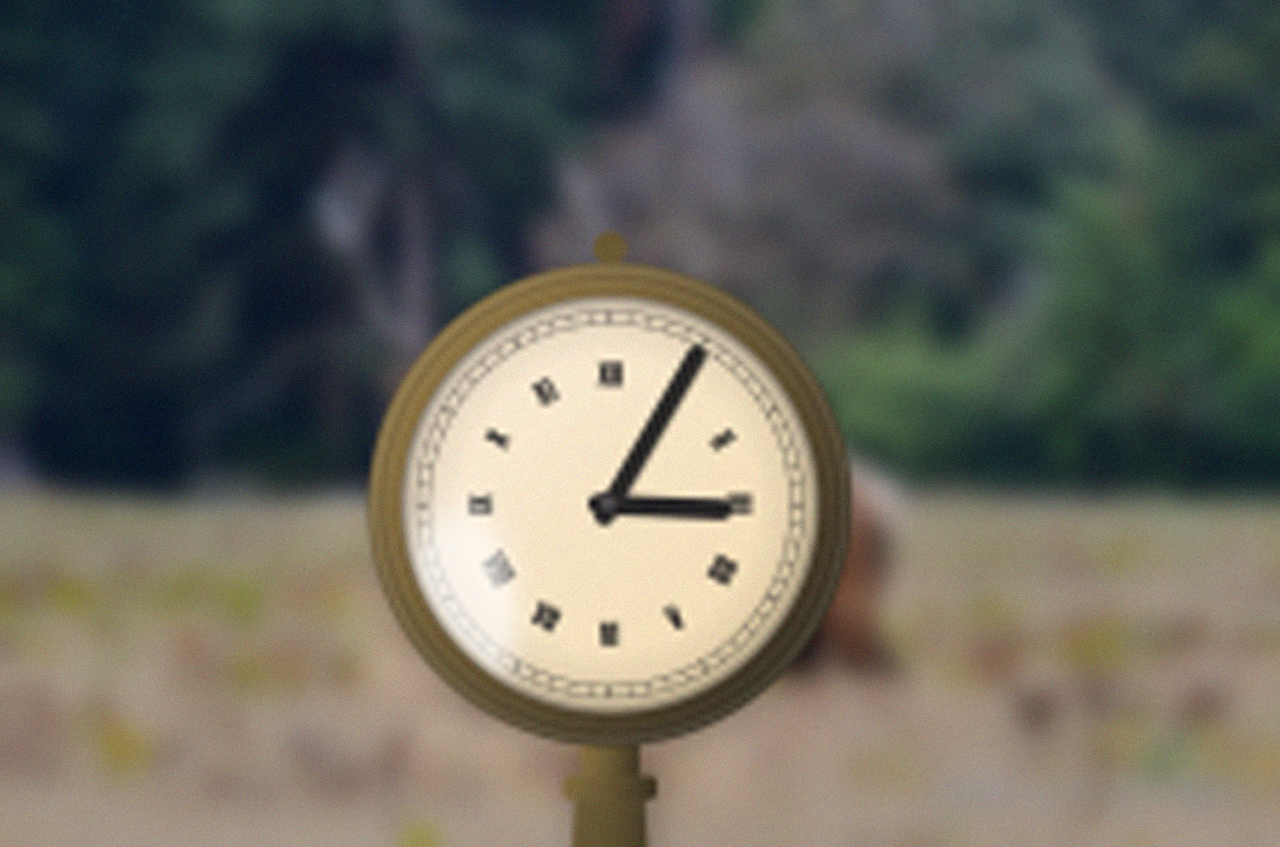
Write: 3 h 05 min
